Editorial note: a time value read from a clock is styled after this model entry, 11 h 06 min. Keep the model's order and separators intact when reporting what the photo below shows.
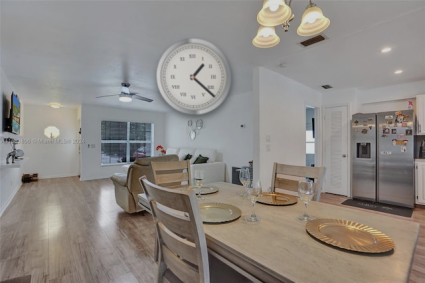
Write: 1 h 22 min
